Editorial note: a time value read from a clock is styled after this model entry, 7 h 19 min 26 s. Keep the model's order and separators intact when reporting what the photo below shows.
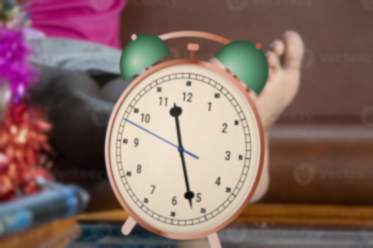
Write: 11 h 26 min 48 s
